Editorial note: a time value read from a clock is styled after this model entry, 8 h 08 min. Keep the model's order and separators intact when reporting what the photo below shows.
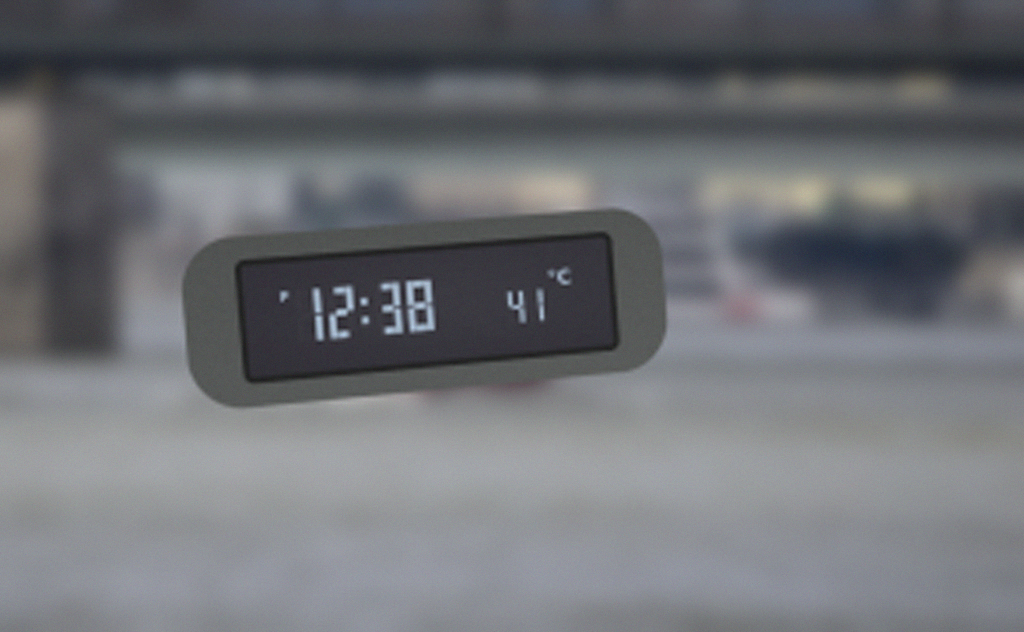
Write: 12 h 38 min
